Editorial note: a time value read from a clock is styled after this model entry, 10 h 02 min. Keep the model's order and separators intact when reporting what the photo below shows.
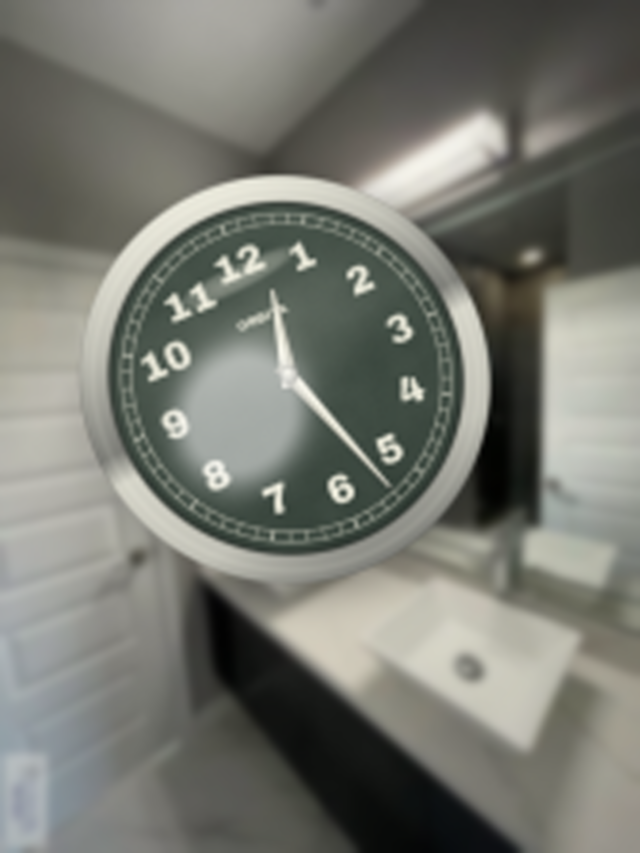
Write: 12 h 27 min
